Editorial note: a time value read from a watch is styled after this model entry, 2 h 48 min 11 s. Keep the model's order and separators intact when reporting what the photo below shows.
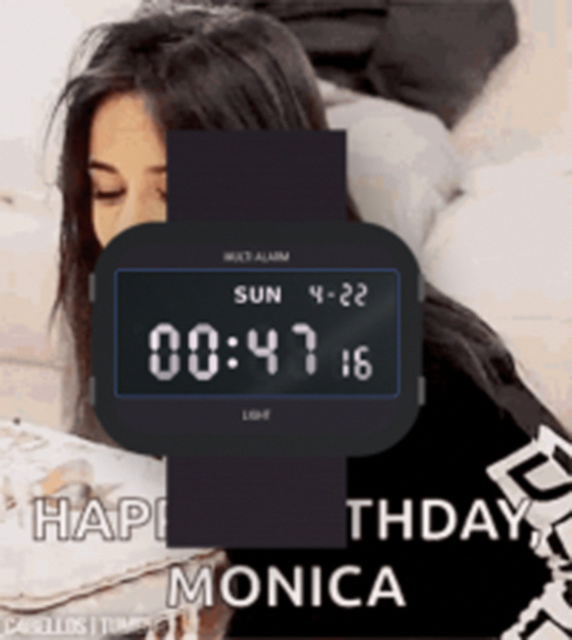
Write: 0 h 47 min 16 s
